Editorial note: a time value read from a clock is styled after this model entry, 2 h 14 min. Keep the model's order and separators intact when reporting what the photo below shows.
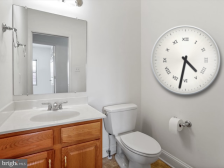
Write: 4 h 32 min
